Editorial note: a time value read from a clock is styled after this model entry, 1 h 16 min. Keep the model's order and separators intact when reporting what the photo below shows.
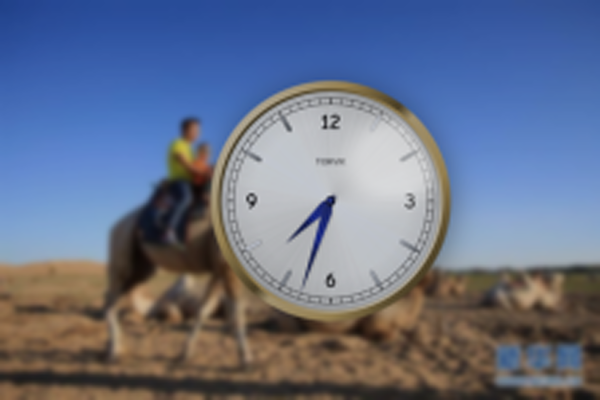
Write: 7 h 33 min
